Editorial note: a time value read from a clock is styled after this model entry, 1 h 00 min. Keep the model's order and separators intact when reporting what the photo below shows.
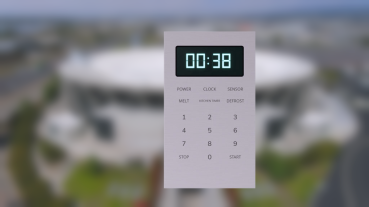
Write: 0 h 38 min
